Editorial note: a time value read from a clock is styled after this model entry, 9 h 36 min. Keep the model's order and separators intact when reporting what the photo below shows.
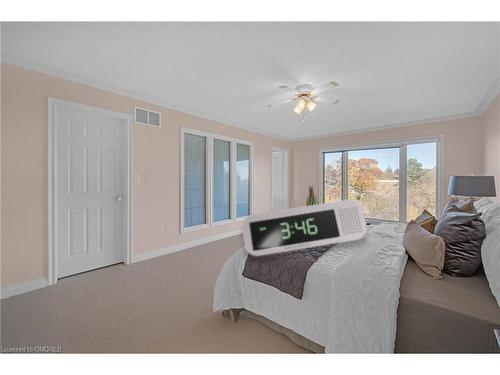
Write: 3 h 46 min
